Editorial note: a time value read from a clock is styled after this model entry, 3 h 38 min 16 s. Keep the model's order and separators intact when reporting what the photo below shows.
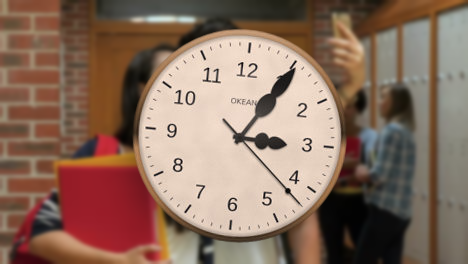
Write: 3 h 05 min 22 s
